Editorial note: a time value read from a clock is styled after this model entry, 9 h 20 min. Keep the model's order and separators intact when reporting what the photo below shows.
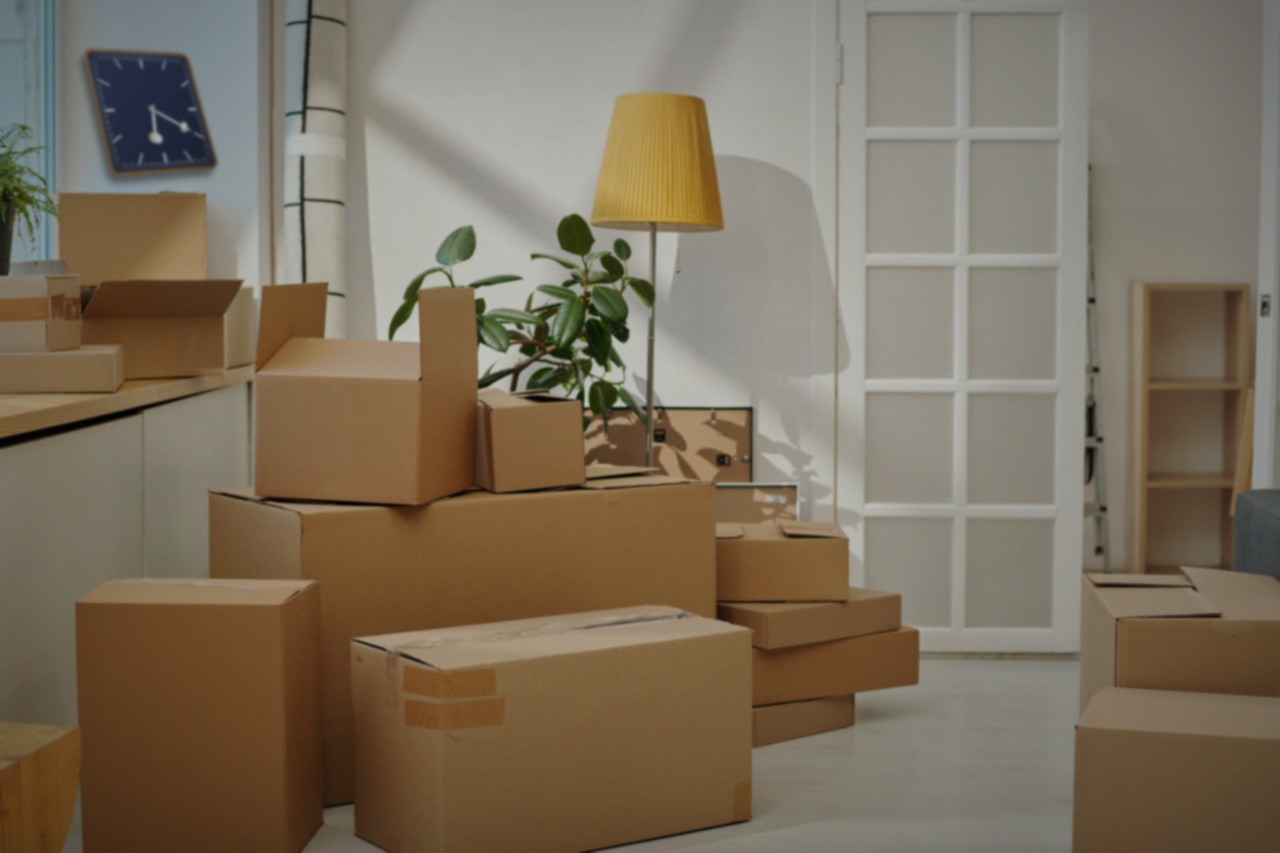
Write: 6 h 20 min
